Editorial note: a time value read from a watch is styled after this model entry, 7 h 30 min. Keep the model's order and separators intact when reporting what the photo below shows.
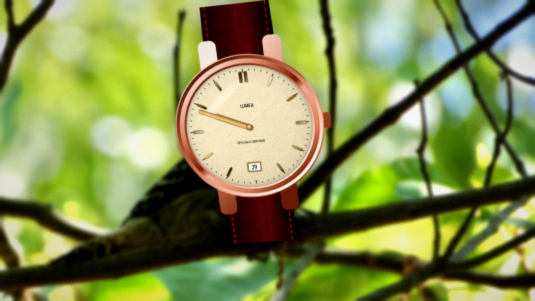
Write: 9 h 49 min
